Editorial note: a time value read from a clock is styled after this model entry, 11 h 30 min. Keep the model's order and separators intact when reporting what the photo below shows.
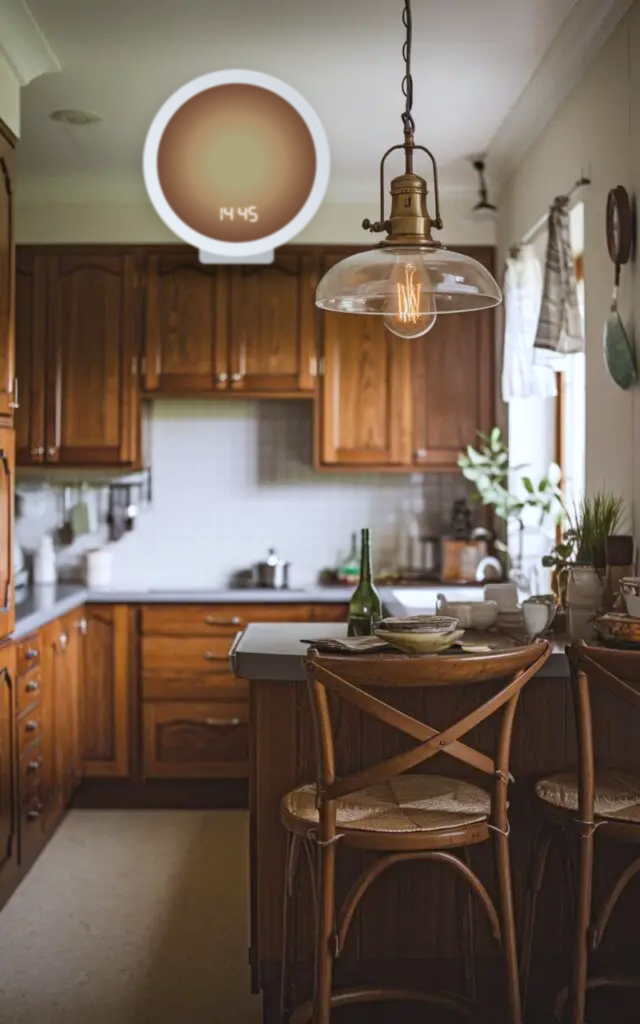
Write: 14 h 45 min
